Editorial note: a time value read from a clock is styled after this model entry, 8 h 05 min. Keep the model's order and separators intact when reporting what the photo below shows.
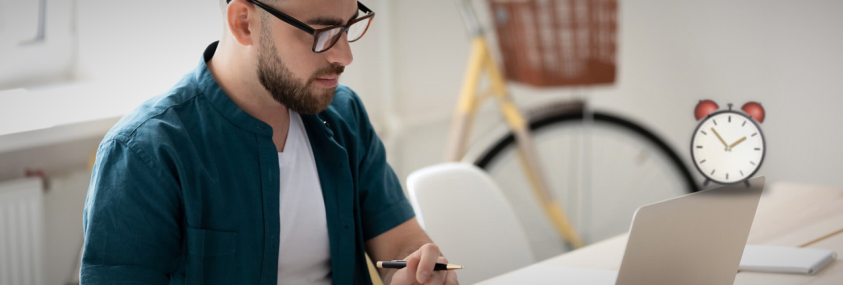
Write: 1 h 53 min
